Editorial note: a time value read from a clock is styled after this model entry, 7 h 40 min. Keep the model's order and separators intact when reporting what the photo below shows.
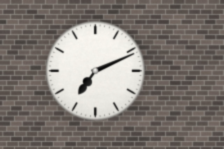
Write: 7 h 11 min
